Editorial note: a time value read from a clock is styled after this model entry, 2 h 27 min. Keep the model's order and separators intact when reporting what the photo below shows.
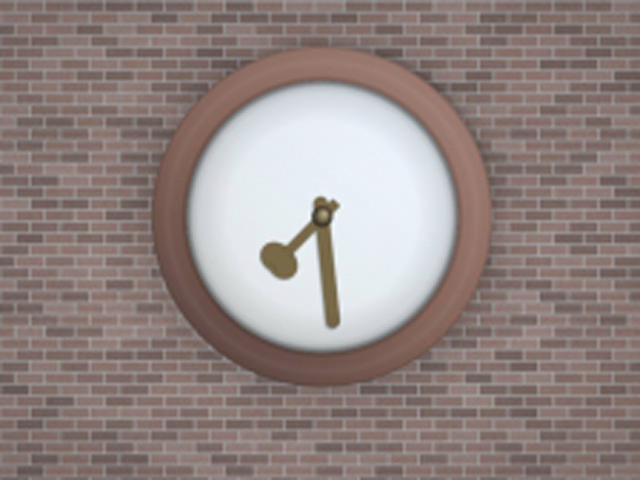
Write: 7 h 29 min
